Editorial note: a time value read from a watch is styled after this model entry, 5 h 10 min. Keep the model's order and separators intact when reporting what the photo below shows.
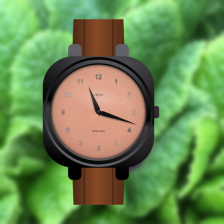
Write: 11 h 18 min
